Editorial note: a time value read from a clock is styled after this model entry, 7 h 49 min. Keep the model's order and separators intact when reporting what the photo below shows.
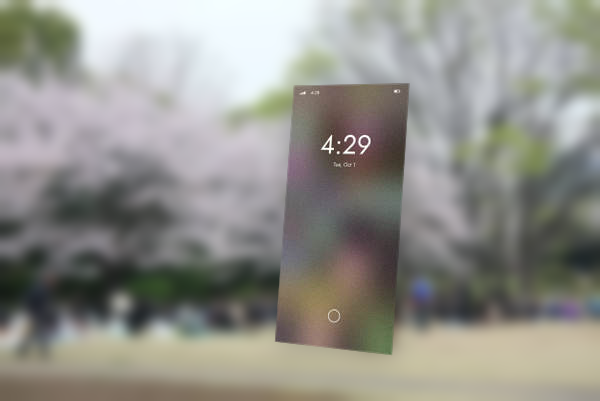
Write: 4 h 29 min
